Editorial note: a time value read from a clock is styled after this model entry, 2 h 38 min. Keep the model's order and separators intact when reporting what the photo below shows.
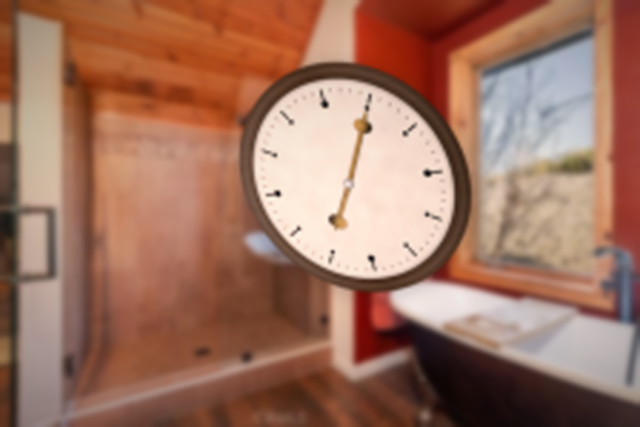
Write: 7 h 05 min
